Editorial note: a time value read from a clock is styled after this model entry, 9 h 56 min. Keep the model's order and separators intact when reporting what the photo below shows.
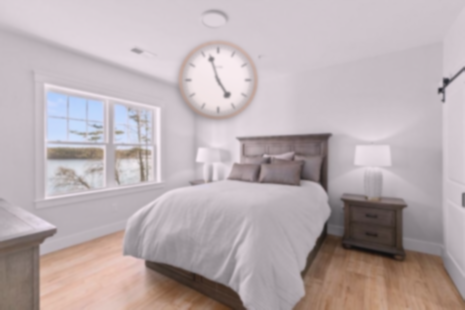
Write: 4 h 57 min
